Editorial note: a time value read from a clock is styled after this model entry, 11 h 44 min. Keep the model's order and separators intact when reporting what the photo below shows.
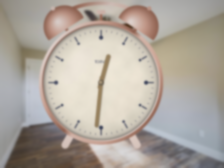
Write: 12 h 31 min
